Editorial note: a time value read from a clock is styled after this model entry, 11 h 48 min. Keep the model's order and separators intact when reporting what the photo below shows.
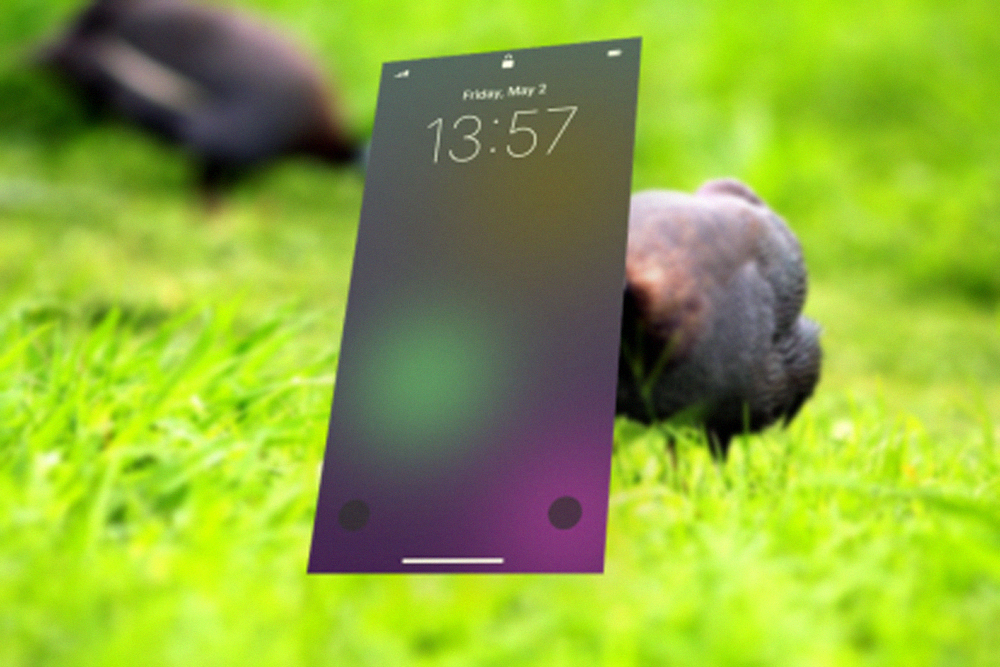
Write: 13 h 57 min
